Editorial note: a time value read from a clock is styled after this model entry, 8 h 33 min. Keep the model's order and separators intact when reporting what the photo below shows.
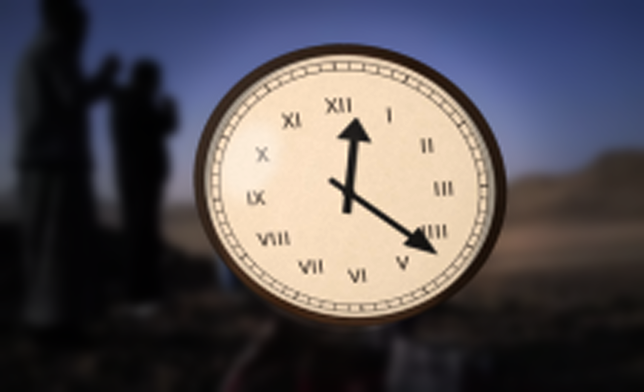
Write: 12 h 22 min
